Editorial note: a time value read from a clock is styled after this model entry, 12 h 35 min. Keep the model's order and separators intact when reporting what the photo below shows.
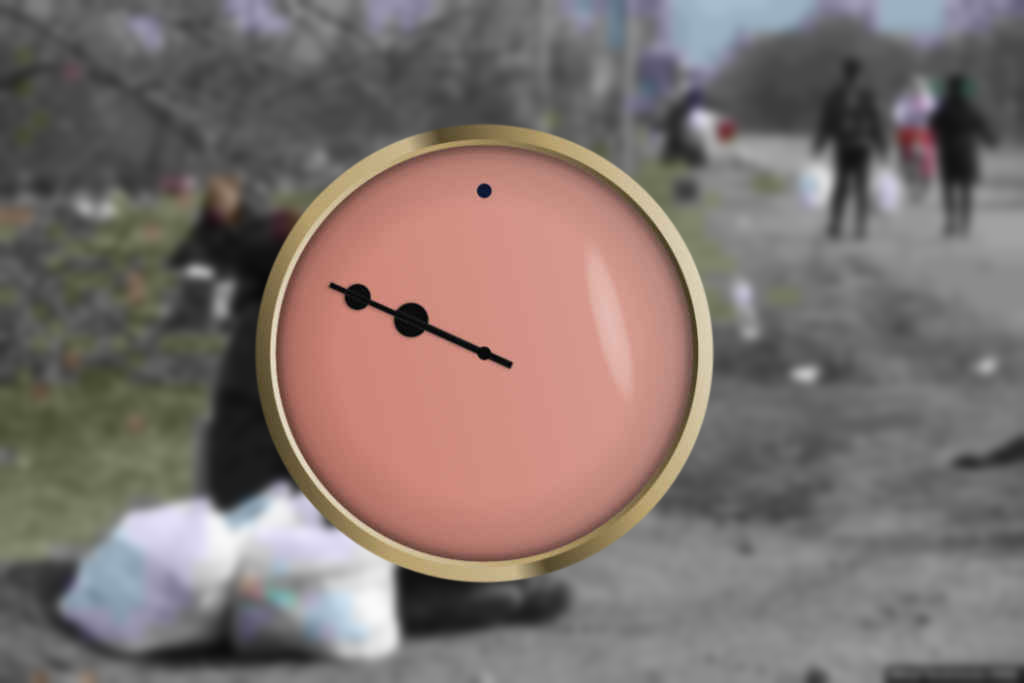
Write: 9 h 49 min
